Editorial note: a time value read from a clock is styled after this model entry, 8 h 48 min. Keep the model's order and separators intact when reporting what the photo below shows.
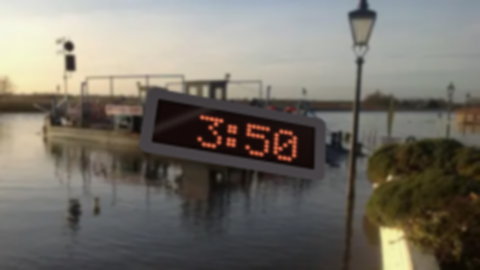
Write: 3 h 50 min
